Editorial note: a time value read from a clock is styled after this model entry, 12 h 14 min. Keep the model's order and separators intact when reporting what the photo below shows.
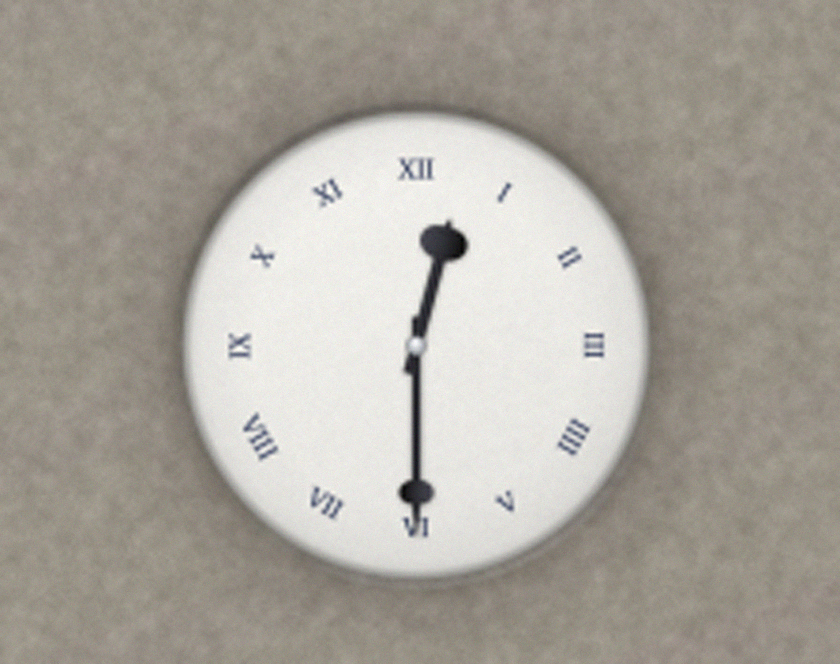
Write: 12 h 30 min
